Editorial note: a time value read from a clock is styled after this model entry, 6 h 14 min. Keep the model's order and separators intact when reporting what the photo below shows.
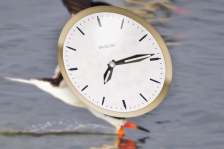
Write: 7 h 14 min
